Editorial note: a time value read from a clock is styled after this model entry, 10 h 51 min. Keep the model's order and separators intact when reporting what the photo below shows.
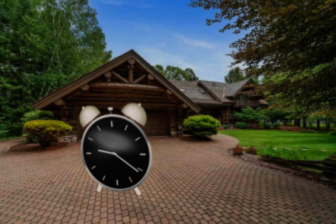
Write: 9 h 21 min
